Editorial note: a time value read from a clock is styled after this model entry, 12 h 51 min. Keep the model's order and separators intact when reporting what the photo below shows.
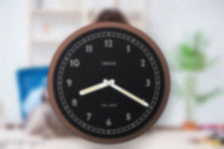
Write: 8 h 20 min
